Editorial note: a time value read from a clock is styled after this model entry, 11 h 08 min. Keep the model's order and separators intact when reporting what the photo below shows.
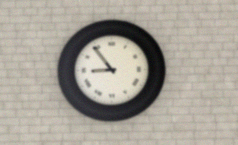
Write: 8 h 54 min
